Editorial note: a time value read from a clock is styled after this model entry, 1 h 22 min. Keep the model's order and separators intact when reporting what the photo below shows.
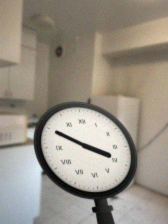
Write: 3 h 50 min
